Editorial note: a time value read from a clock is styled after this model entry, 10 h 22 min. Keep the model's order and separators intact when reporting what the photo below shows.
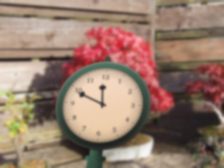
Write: 11 h 49 min
